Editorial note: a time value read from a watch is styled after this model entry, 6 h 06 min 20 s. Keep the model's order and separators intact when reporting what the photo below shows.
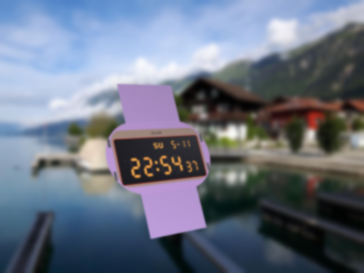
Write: 22 h 54 min 37 s
